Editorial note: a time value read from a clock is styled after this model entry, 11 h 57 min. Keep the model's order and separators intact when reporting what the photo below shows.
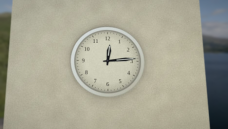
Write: 12 h 14 min
